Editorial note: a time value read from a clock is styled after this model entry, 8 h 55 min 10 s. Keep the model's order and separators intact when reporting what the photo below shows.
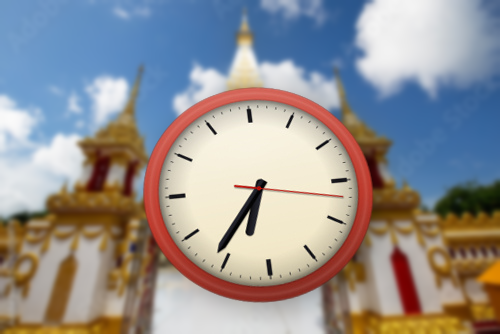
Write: 6 h 36 min 17 s
